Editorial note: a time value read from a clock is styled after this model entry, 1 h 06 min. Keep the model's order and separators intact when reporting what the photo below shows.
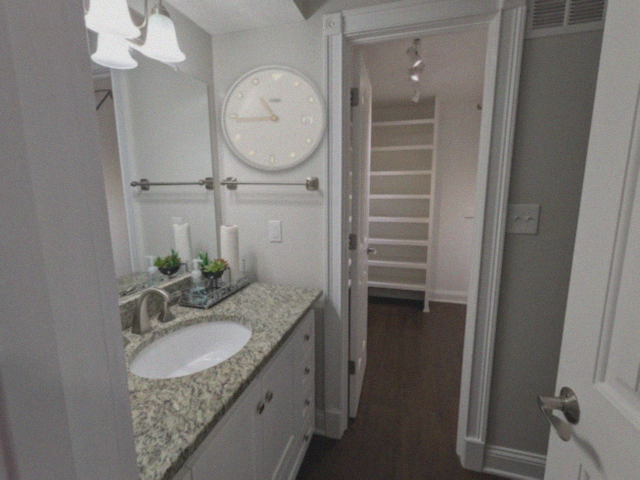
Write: 10 h 44 min
